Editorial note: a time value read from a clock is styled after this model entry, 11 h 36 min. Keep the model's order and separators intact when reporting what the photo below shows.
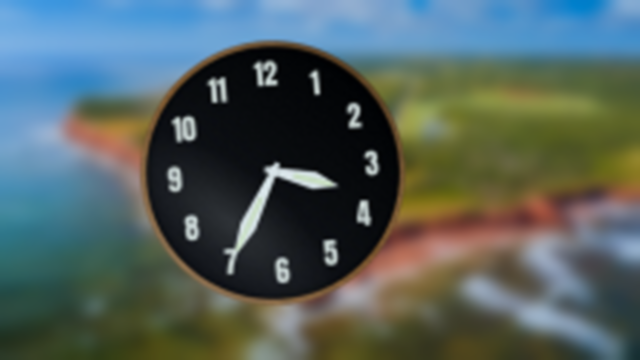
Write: 3 h 35 min
